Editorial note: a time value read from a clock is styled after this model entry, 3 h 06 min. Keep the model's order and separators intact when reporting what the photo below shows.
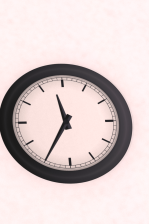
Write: 11 h 35 min
